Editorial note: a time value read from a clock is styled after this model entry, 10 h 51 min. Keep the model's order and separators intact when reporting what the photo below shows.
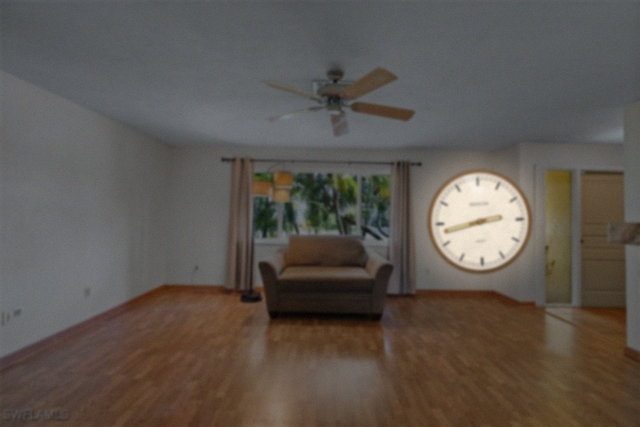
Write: 2 h 43 min
